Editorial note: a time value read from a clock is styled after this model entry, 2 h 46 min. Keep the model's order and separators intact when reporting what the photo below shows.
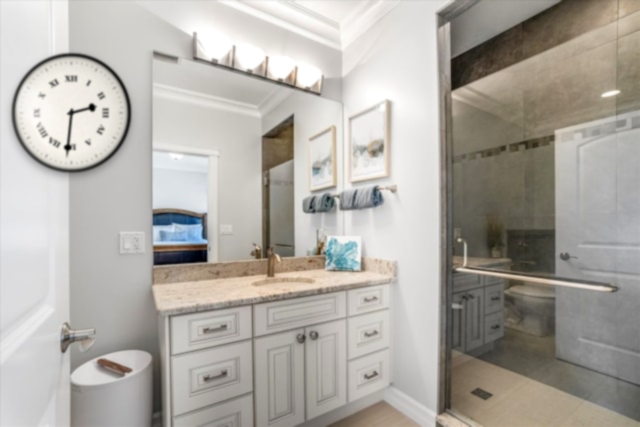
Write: 2 h 31 min
